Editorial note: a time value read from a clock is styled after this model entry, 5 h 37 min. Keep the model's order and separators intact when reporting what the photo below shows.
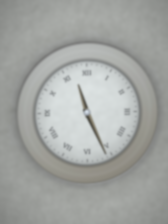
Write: 11 h 26 min
